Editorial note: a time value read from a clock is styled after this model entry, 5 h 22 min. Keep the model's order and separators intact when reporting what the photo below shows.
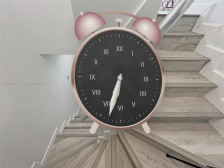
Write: 6 h 33 min
